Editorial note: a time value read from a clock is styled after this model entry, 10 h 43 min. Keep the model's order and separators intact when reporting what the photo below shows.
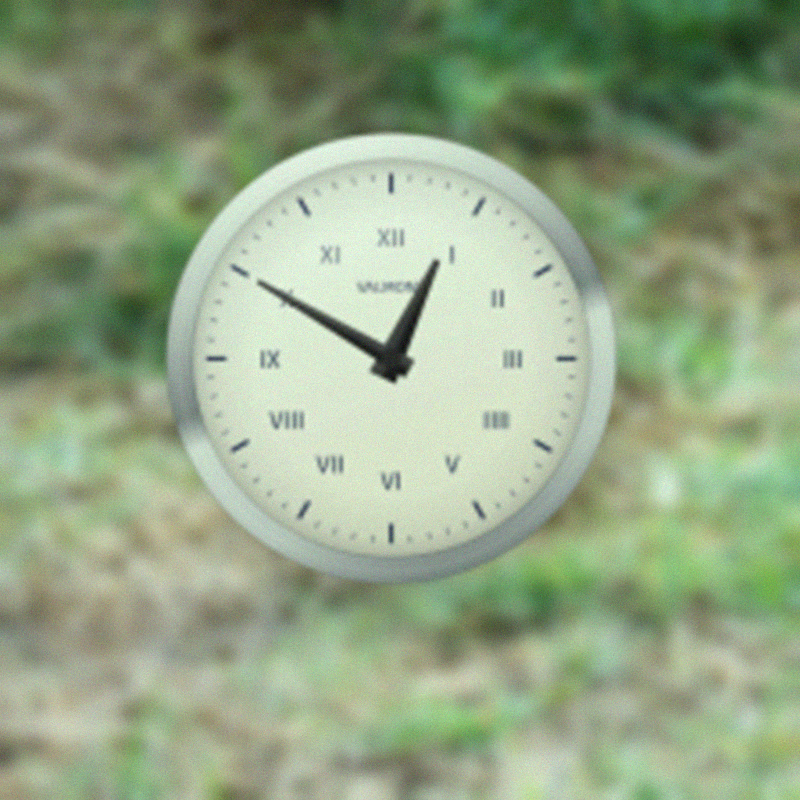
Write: 12 h 50 min
